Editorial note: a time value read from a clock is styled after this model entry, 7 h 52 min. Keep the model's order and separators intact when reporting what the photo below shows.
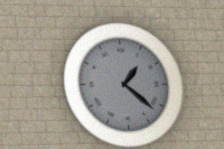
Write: 1 h 22 min
